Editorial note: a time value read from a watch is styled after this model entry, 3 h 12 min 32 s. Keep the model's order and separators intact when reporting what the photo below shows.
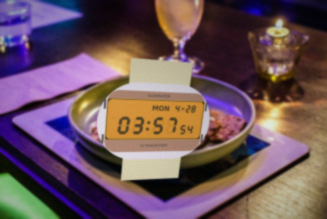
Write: 3 h 57 min 54 s
